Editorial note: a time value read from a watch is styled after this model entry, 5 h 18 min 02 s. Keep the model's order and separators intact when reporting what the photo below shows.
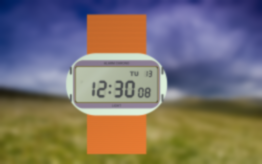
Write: 12 h 30 min 08 s
